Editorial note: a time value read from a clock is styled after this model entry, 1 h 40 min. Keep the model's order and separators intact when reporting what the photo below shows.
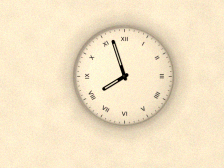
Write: 7 h 57 min
